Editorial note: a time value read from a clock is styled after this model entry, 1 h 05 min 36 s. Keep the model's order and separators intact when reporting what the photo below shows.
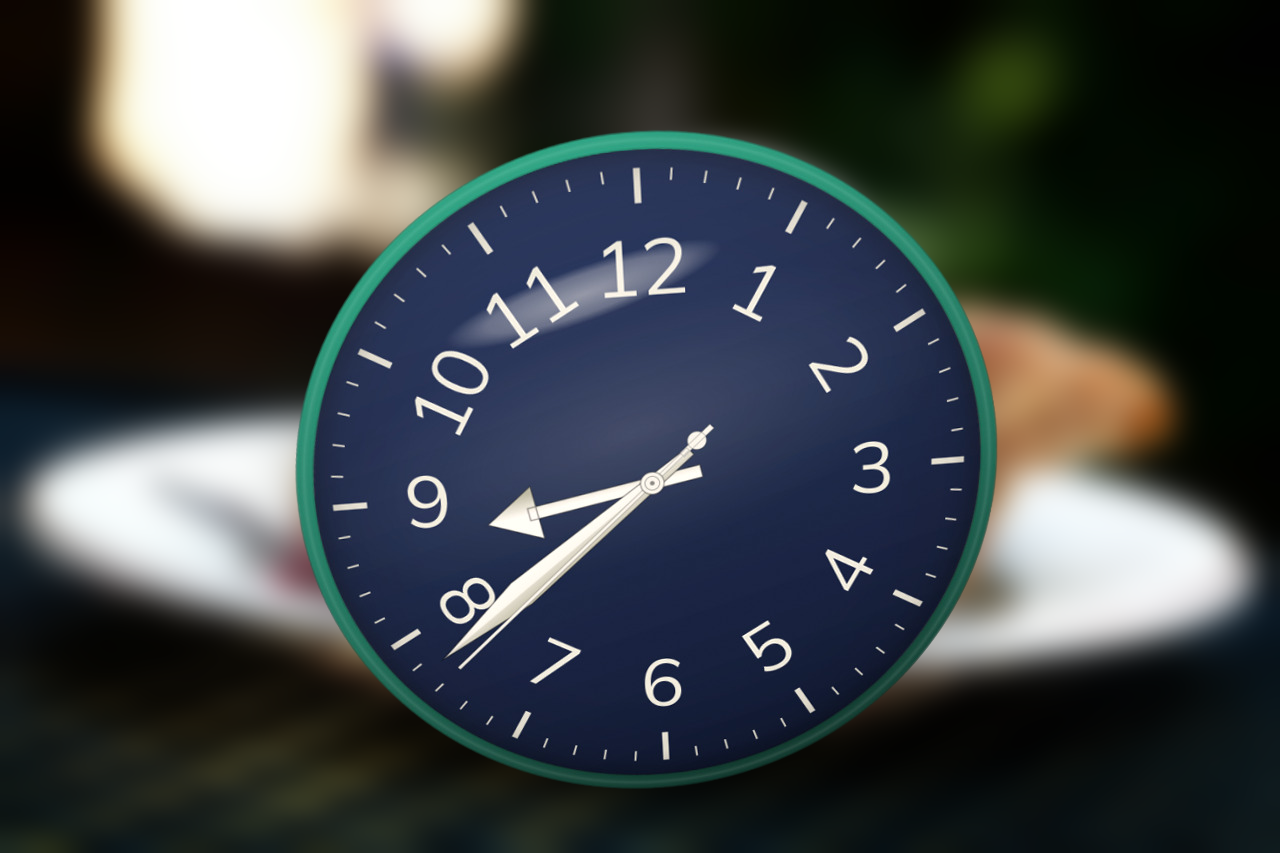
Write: 8 h 38 min 38 s
